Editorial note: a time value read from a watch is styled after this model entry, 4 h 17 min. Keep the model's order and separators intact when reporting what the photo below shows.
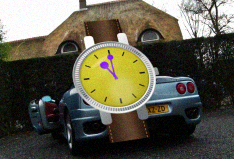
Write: 11 h 00 min
